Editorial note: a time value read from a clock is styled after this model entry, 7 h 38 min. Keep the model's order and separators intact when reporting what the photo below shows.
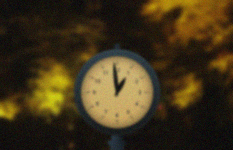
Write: 12 h 59 min
